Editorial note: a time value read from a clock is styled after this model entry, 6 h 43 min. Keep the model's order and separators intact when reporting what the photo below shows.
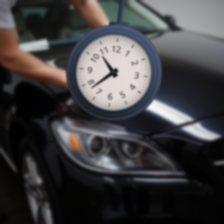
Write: 10 h 38 min
